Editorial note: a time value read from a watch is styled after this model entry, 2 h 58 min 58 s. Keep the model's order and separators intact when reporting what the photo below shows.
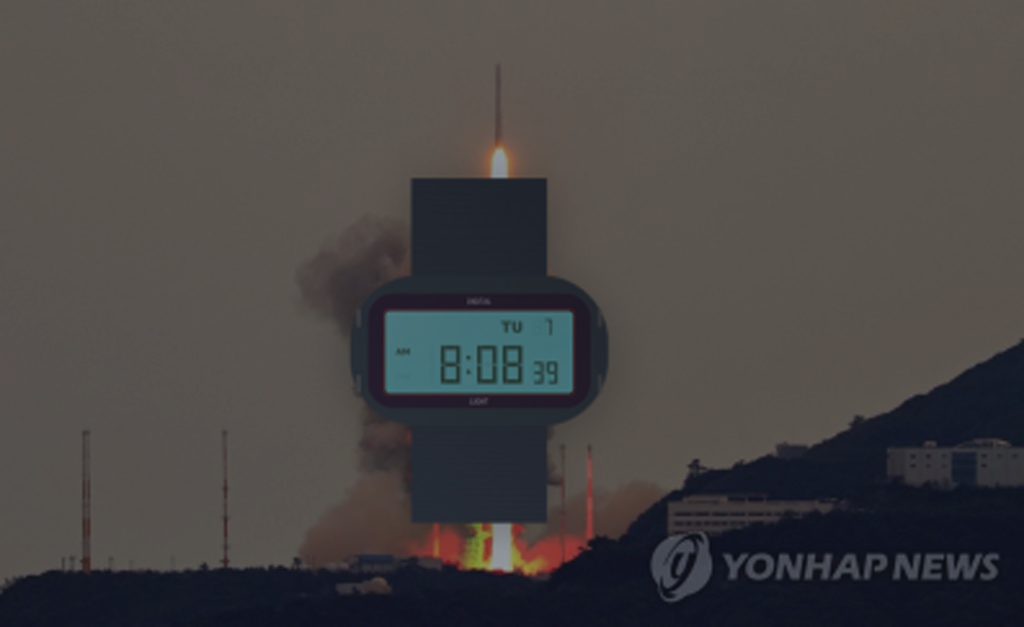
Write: 8 h 08 min 39 s
